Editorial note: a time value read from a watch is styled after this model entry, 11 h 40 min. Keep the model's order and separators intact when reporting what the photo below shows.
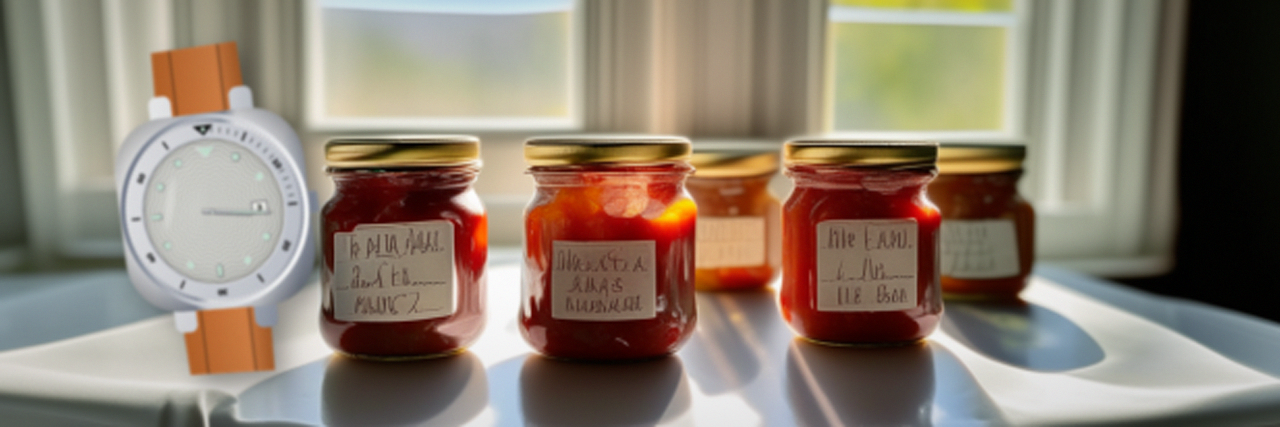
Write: 3 h 16 min
